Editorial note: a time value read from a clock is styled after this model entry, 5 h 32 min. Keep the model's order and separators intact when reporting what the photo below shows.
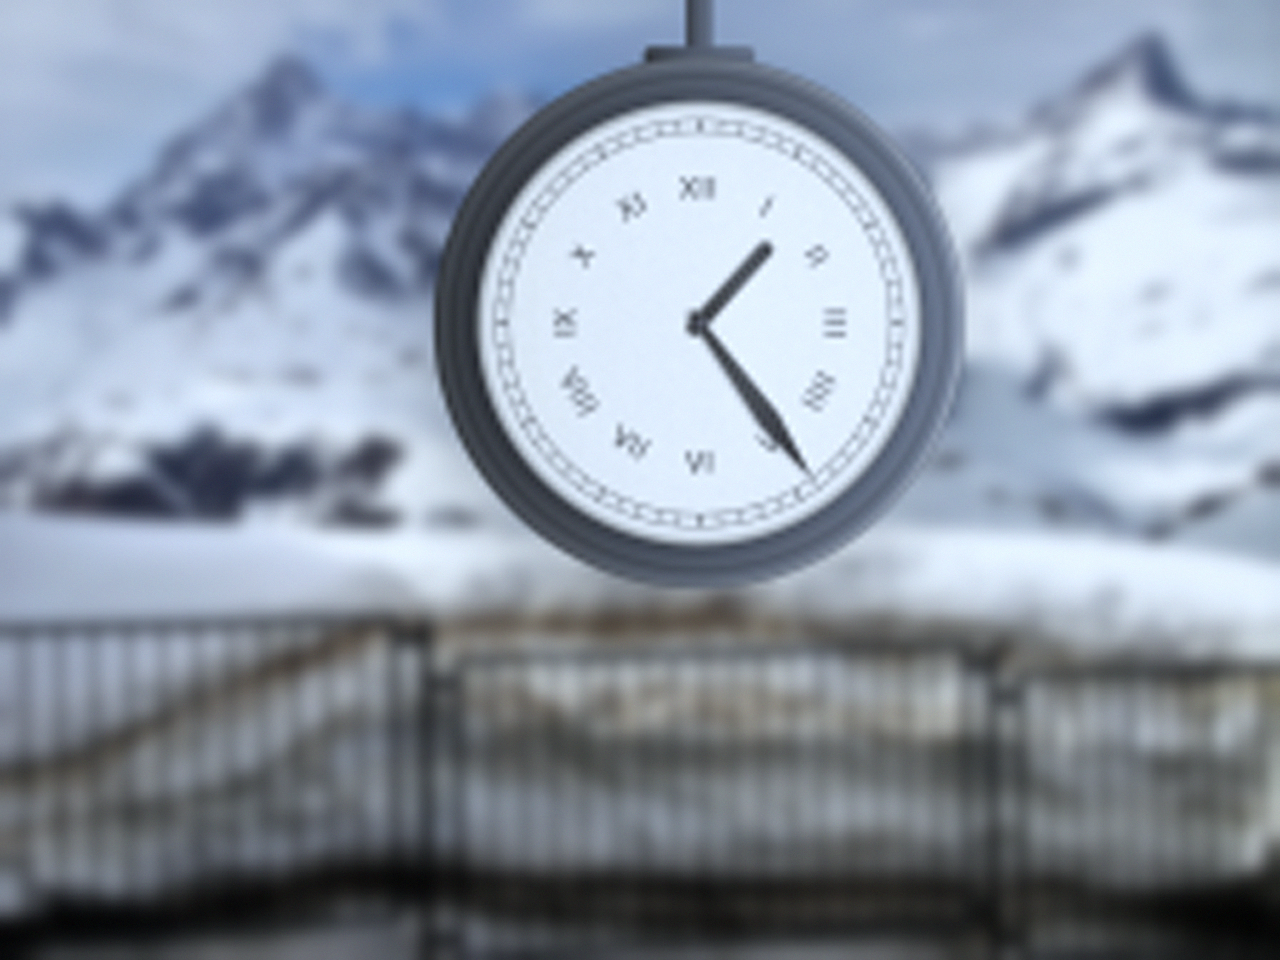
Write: 1 h 24 min
